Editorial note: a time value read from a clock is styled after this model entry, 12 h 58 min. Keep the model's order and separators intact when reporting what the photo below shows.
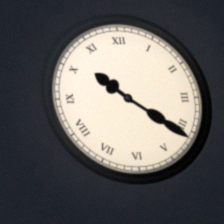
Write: 10 h 21 min
